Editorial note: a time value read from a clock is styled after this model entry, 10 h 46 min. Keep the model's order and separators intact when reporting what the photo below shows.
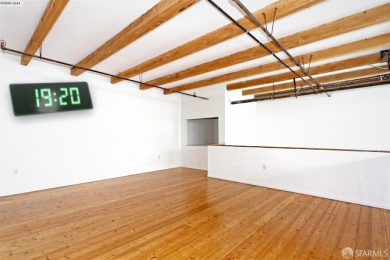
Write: 19 h 20 min
